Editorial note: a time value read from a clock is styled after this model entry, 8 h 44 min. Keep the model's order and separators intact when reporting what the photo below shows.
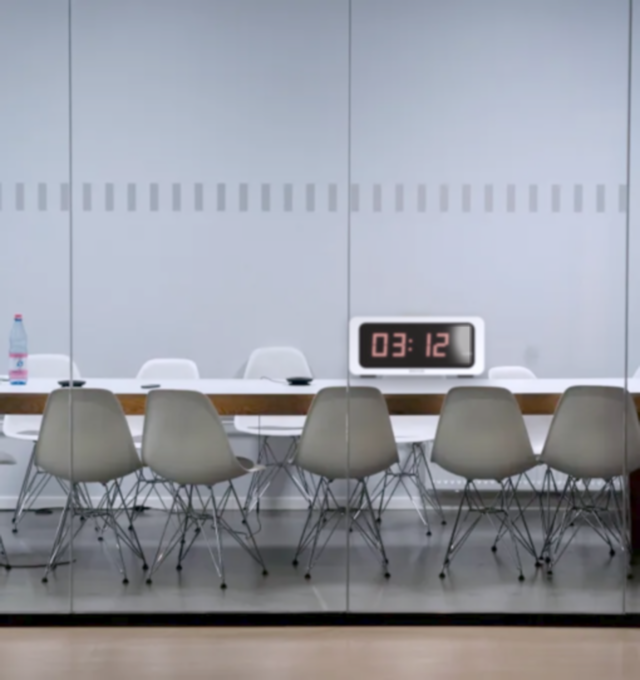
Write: 3 h 12 min
